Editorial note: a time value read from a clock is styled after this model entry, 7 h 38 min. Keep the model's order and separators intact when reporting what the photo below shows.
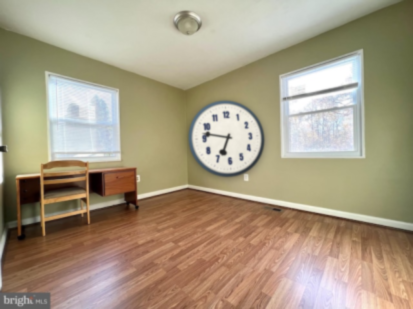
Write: 6 h 47 min
